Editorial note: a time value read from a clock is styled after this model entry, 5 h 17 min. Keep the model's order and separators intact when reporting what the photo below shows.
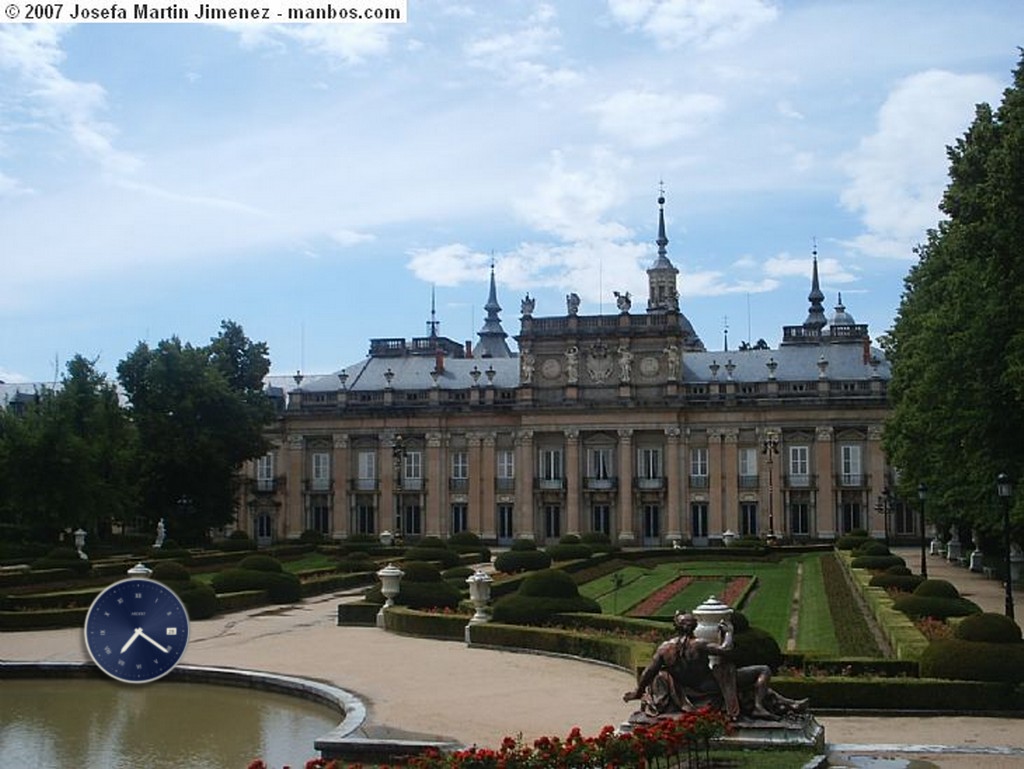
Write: 7 h 21 min
